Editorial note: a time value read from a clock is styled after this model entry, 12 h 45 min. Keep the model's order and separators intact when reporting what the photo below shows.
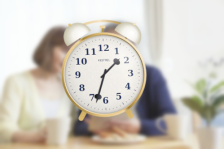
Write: 1 h 33 min
